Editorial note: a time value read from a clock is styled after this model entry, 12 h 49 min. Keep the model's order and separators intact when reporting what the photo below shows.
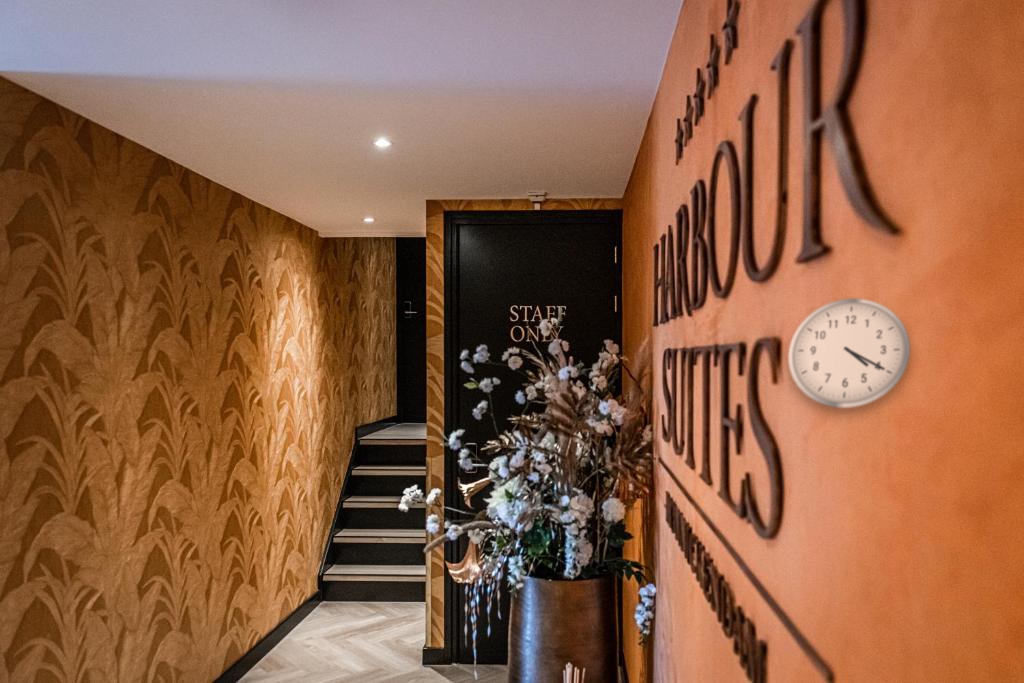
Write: 4 h 20 min
